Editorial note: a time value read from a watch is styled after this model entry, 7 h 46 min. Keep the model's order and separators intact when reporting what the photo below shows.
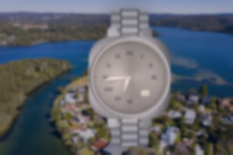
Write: 6 h 44 min
